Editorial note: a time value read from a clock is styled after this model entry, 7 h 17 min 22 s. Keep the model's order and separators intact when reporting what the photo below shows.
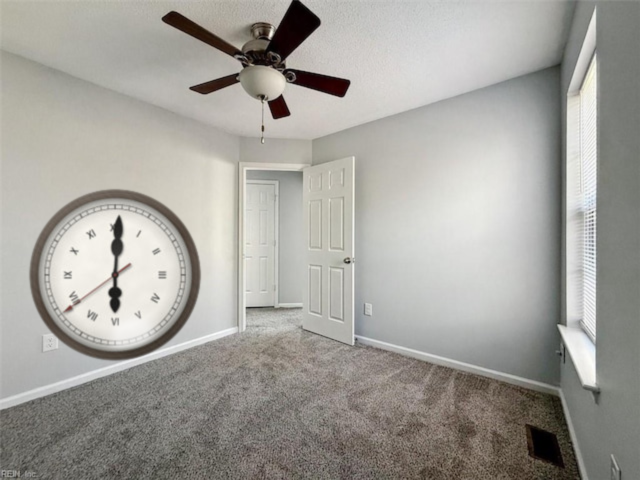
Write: 6 h 00 min 39 s
